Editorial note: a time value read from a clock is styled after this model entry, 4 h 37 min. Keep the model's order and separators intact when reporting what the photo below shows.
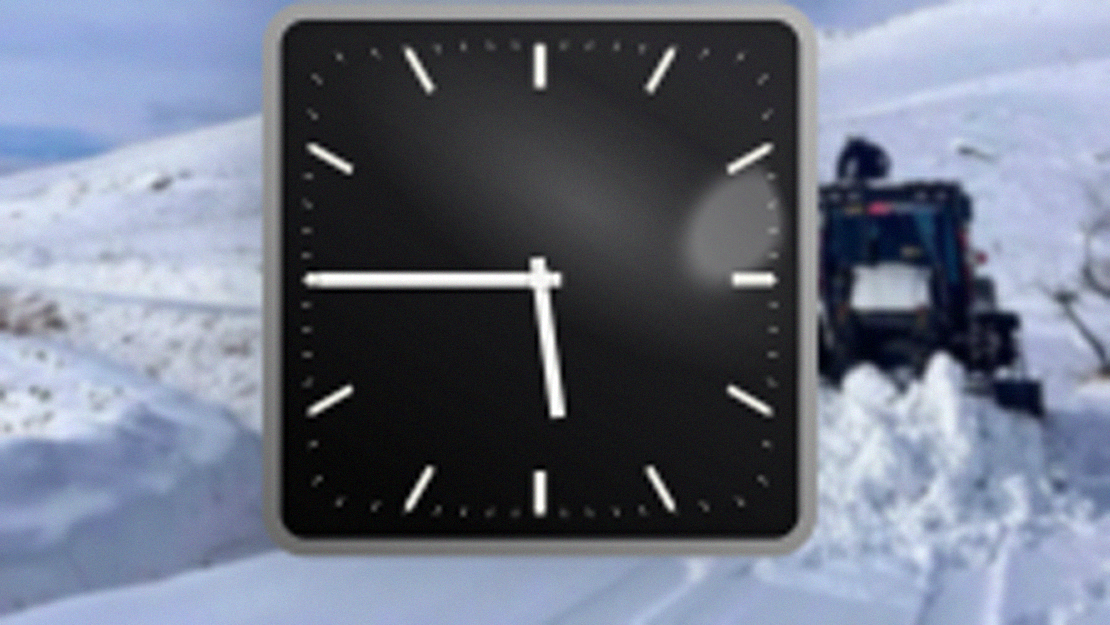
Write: 5 h 45 min
